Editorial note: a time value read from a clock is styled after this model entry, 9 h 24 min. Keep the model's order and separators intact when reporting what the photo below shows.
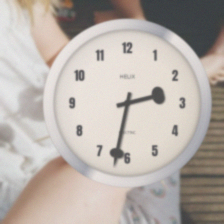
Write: 2 h 32 min
